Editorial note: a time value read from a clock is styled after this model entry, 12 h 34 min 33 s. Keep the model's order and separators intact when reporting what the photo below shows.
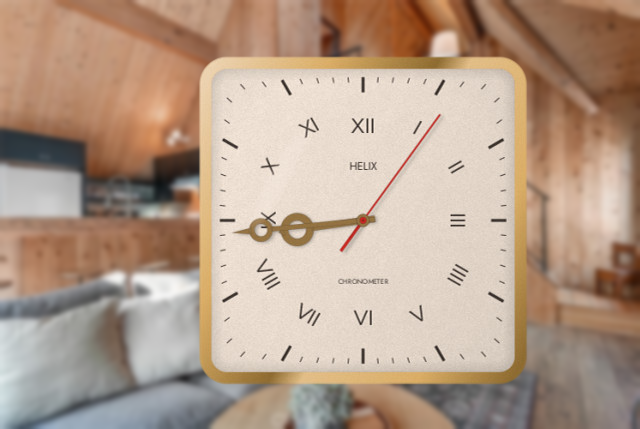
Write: 8 h 44 min 06 s
